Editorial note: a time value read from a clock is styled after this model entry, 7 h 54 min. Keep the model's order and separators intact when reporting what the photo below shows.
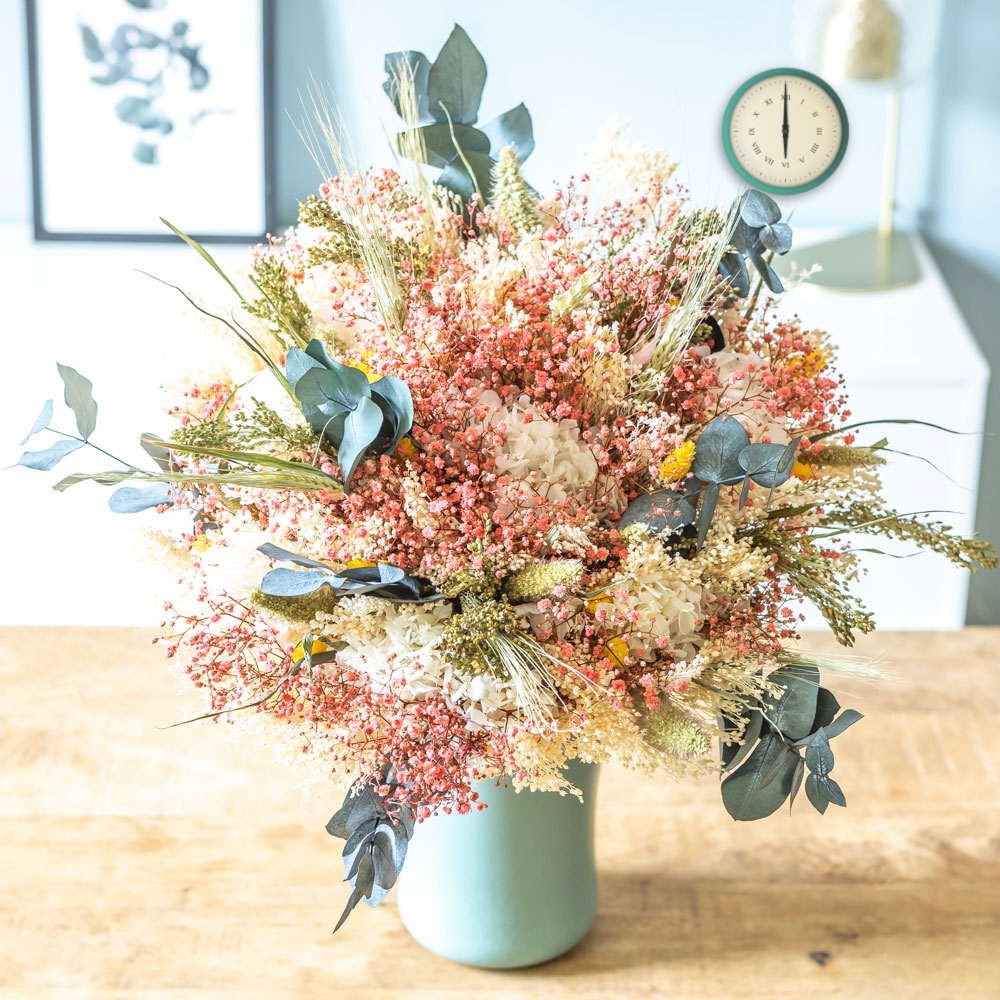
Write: 6 h 00 min
